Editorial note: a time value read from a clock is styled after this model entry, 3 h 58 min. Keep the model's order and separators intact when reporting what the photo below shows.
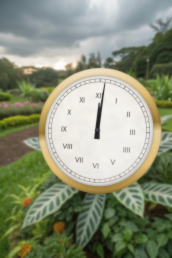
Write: 12 h 01 min
